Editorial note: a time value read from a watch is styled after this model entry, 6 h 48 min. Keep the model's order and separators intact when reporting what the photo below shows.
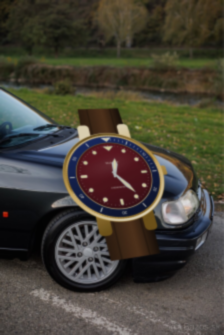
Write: 12 h 24 min
